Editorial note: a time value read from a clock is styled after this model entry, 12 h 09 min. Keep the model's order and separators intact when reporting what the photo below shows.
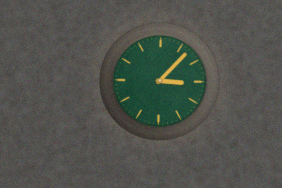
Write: 3 h 07 min
